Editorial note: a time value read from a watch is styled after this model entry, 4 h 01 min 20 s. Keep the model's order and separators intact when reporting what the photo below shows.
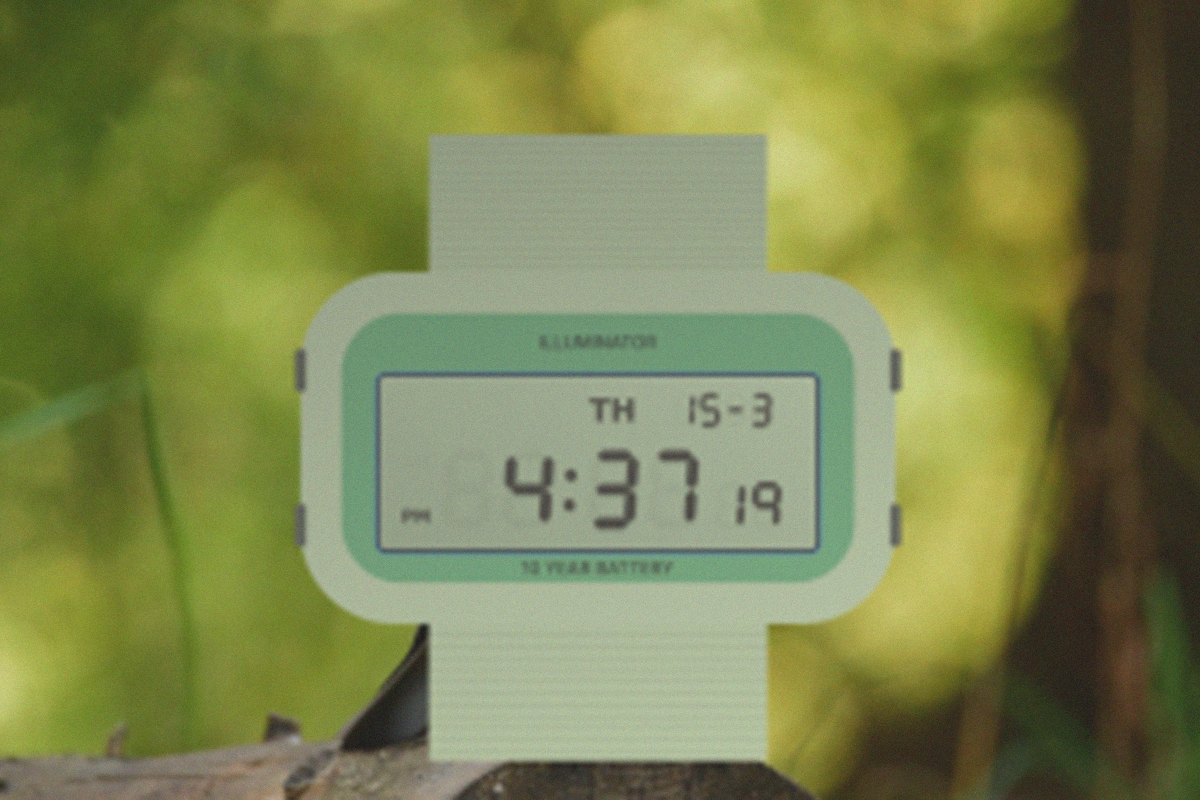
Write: 4 h 37 min 19 s
